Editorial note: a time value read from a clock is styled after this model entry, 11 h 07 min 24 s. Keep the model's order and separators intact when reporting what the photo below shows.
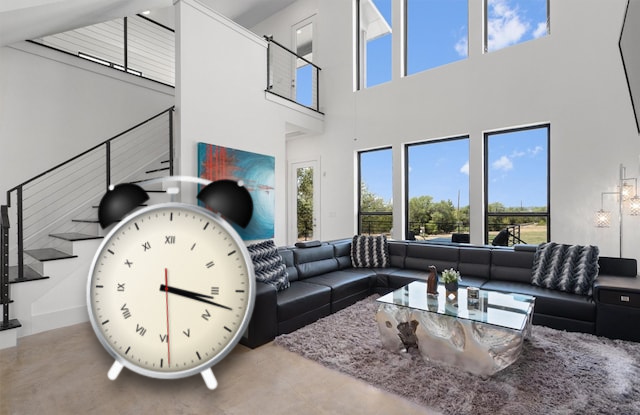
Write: 3 h 17 min 29 s
